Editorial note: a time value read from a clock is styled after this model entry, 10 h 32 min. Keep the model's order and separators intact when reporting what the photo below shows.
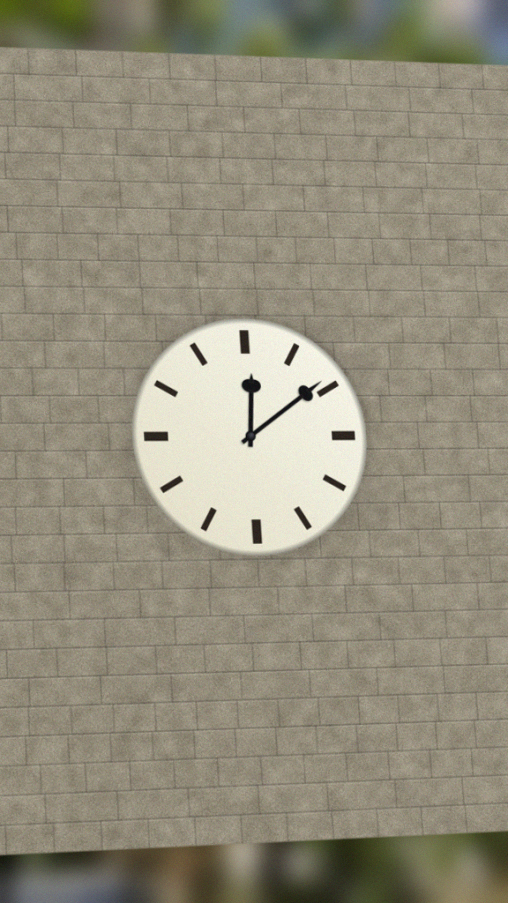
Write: 12 h 09 min
